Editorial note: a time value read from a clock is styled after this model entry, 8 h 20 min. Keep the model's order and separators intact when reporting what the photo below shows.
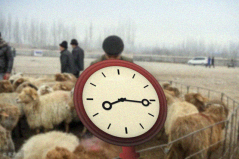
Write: 8 h 16 min
